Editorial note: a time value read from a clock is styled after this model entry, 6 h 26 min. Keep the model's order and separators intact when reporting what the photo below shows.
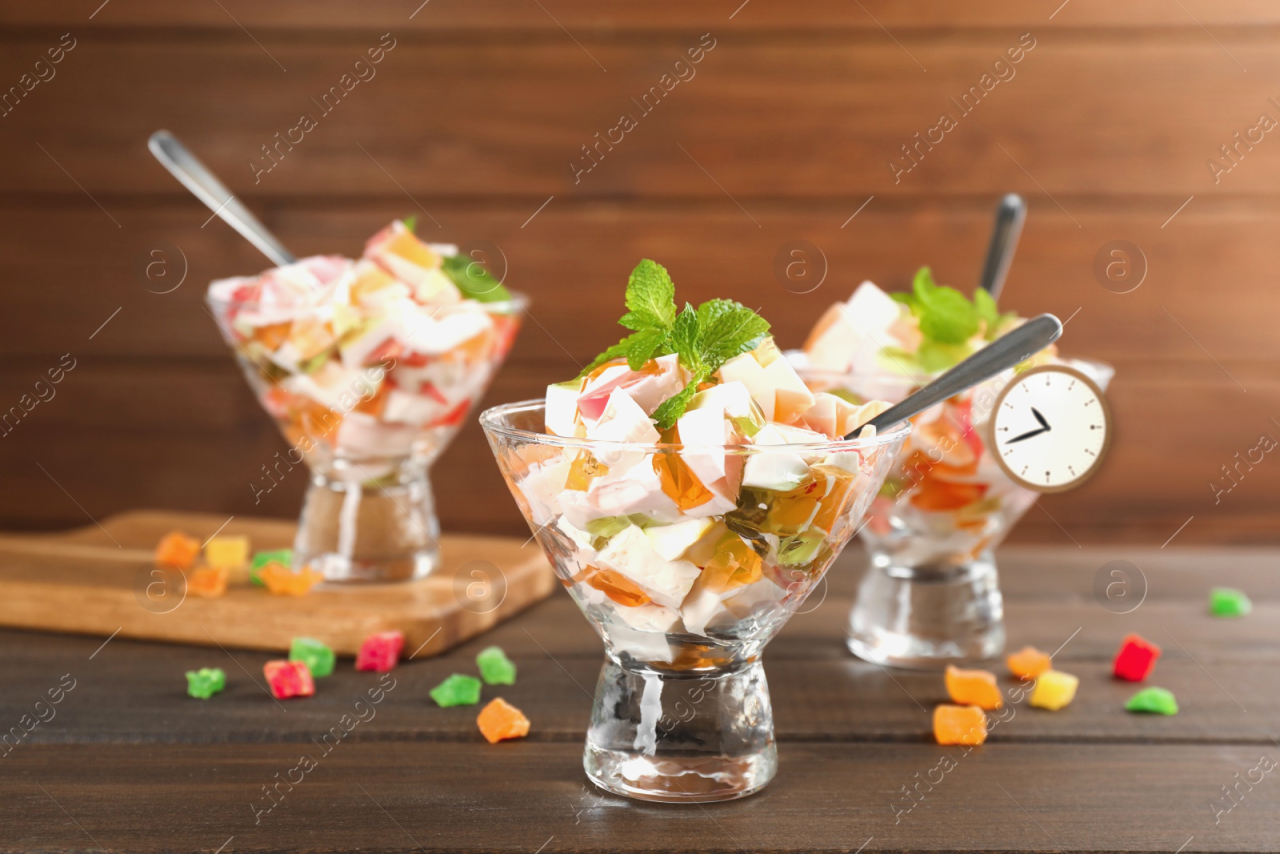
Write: 10 h 42 min
